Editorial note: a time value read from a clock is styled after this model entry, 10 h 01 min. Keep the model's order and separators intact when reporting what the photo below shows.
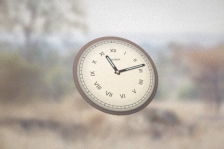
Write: 11 h 13 min
